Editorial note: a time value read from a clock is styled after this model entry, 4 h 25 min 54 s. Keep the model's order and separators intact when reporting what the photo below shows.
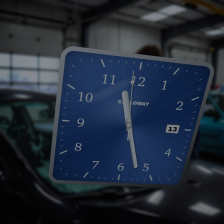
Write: 11 h 26 min 59 s
